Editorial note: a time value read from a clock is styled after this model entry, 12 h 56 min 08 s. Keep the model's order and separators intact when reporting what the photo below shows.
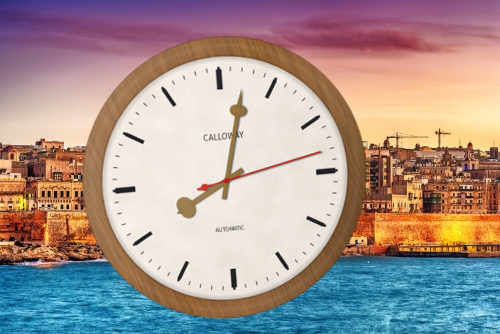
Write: 8 h 02 min 13 s
